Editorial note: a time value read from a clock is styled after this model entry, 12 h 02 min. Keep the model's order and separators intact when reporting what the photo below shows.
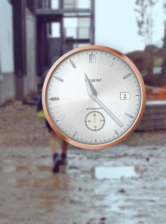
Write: 11 h 23 min
